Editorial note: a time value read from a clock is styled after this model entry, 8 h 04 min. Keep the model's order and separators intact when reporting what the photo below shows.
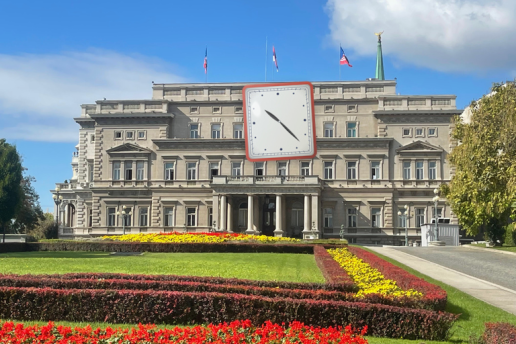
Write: 10 h 23 min
